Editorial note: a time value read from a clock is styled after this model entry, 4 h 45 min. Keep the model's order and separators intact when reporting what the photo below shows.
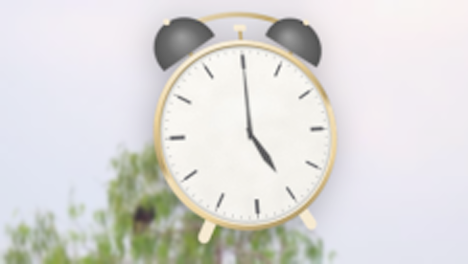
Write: 5 h 00 min
